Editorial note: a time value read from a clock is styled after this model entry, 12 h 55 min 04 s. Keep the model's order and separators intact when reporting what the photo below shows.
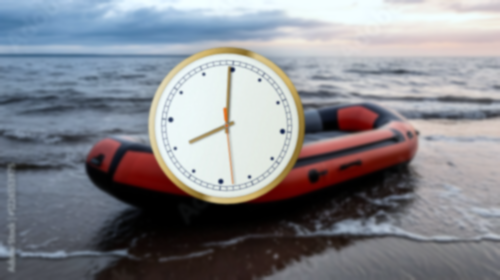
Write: 7 h 59 min 28 s
